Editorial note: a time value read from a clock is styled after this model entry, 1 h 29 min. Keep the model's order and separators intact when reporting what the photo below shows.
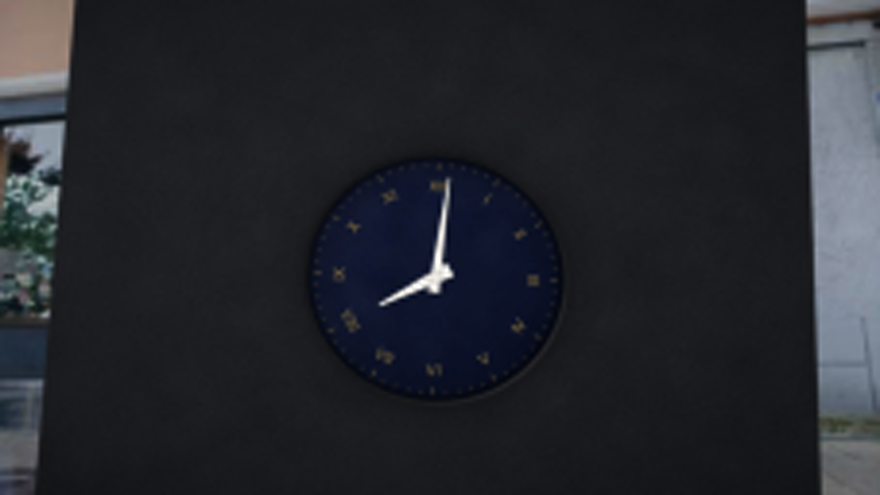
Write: 8 h 01 min
